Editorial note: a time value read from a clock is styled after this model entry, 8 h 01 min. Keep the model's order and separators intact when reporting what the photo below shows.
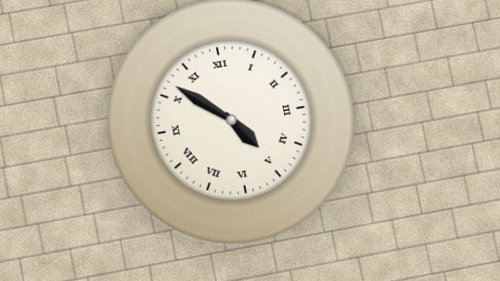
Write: 4 h 52 min
